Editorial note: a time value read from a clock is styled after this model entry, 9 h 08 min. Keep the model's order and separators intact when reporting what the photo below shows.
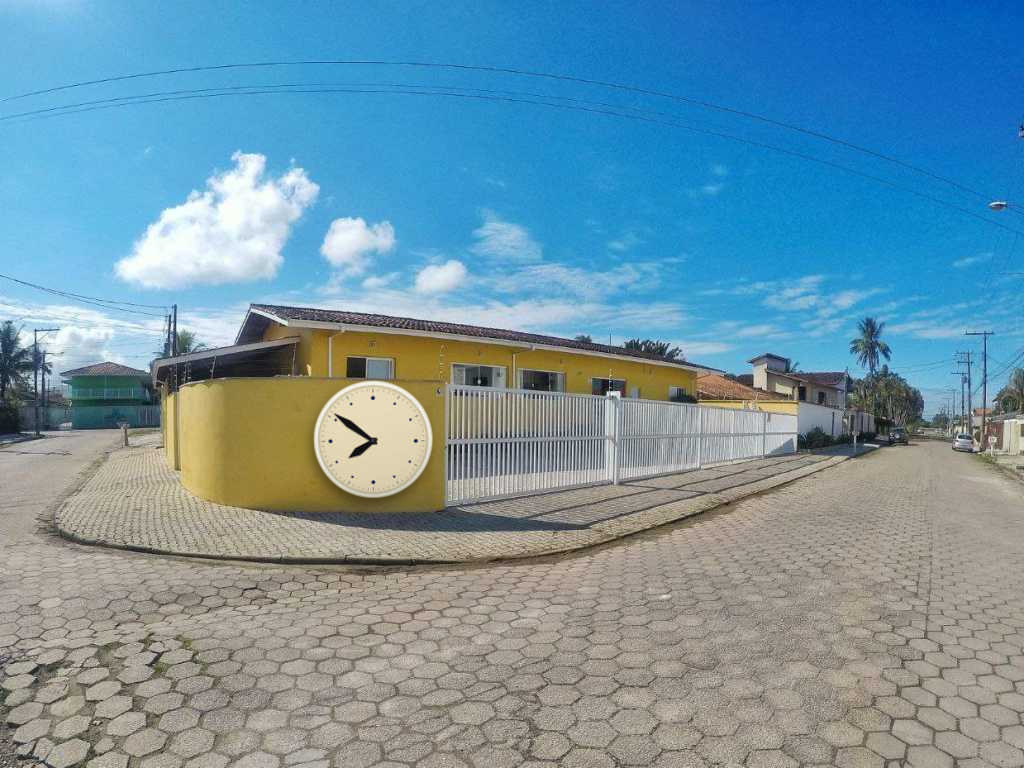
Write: 7 h 51 min
